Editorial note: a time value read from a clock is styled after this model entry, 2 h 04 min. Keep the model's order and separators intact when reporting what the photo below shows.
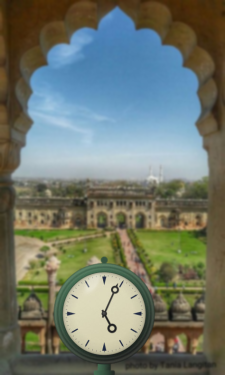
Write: 5 h 04 min
